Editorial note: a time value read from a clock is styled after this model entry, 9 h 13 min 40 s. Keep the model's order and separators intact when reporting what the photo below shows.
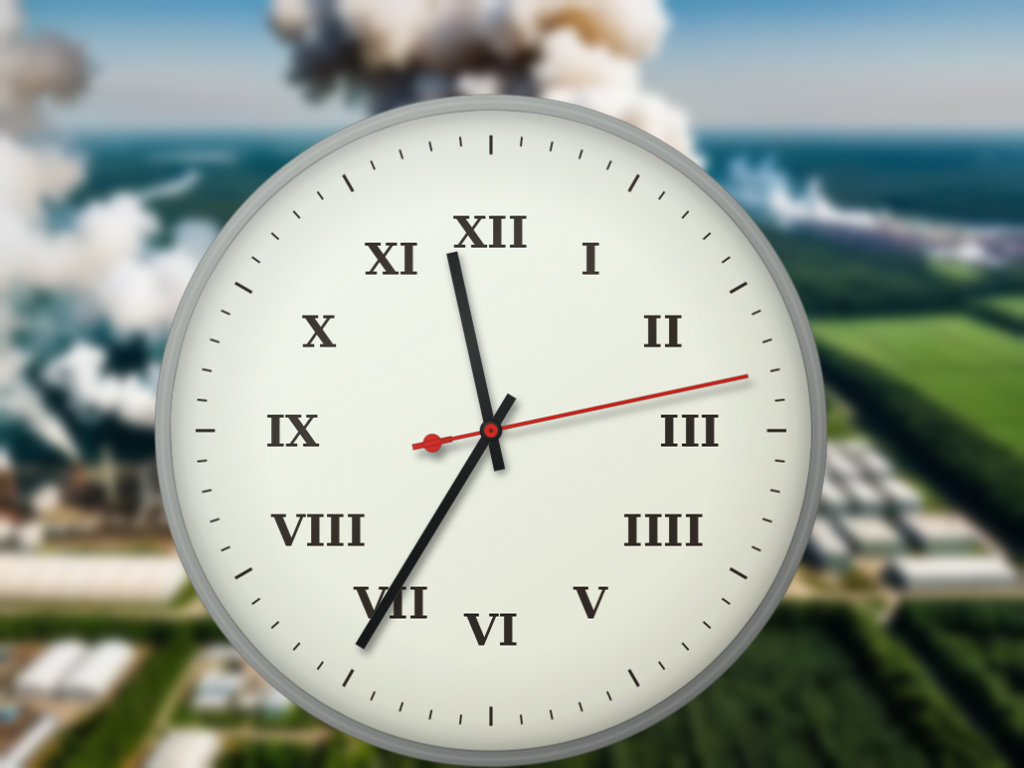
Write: 11 h 35 min 13 s
